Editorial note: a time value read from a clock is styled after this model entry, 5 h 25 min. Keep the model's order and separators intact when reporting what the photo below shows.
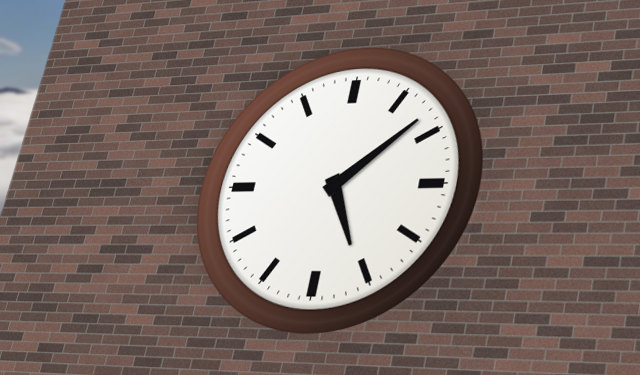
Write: 5 h 08 min
